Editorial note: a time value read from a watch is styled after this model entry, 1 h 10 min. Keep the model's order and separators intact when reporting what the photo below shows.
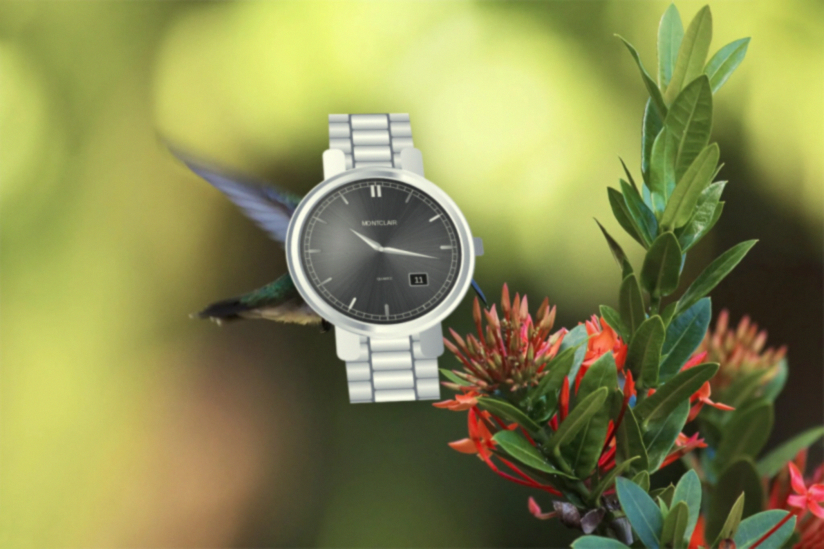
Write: 10 h 17 min
